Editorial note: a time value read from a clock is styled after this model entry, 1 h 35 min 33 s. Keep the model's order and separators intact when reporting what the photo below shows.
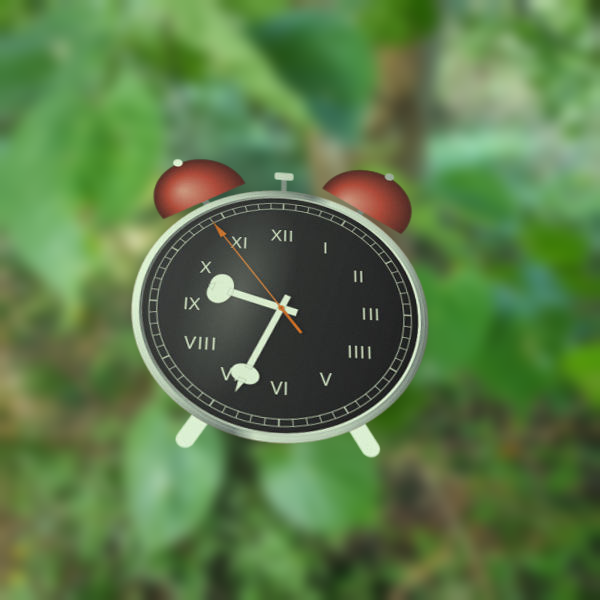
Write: 9 h 33 min 54 s
